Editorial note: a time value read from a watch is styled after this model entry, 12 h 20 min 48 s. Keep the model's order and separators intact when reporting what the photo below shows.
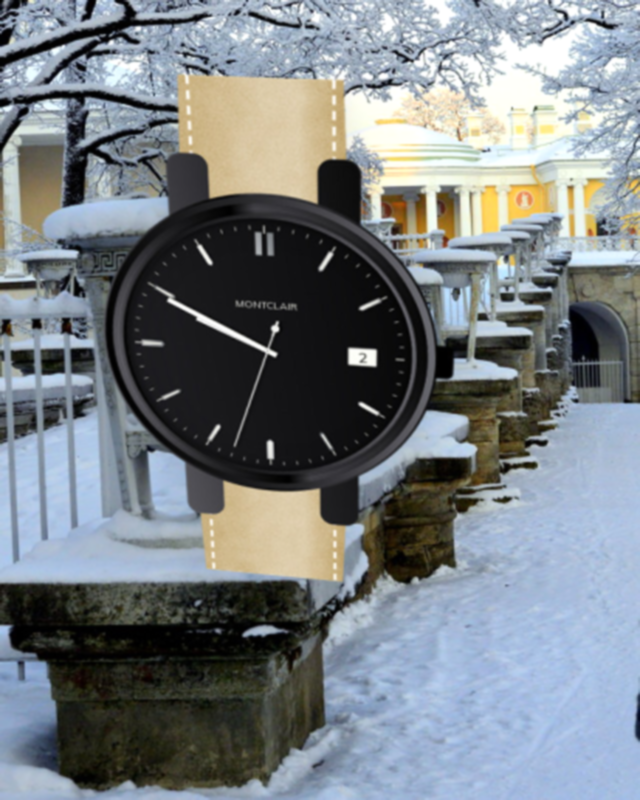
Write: 9 h 49 min 33 s
